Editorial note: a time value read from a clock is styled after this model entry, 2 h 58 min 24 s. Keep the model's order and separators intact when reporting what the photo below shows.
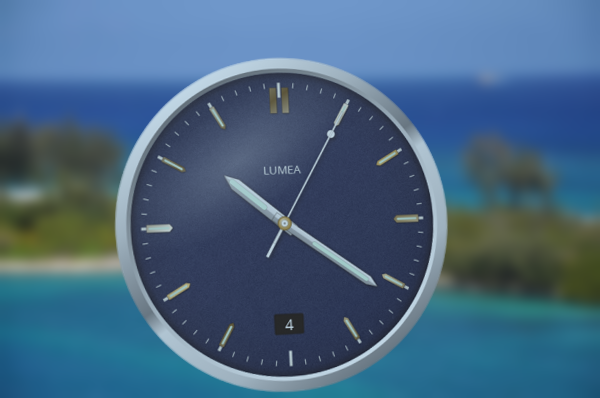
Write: 10 h 21 min 05 s
